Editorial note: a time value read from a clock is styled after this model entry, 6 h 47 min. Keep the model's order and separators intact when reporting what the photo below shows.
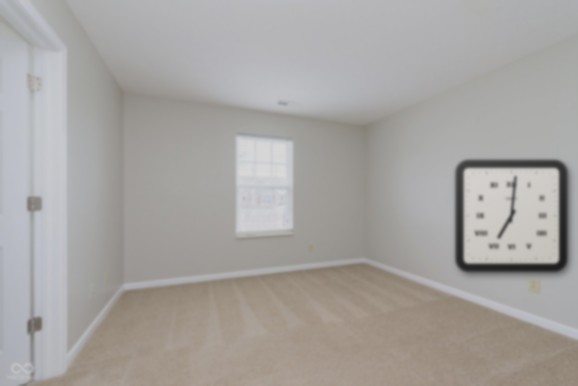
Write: 7 h 01 min
